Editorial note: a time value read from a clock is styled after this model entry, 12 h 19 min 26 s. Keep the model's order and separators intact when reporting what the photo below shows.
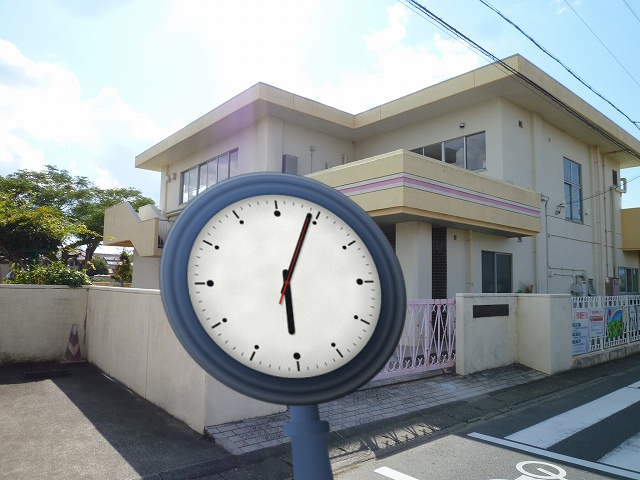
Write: 6 h 04 min 04 s
